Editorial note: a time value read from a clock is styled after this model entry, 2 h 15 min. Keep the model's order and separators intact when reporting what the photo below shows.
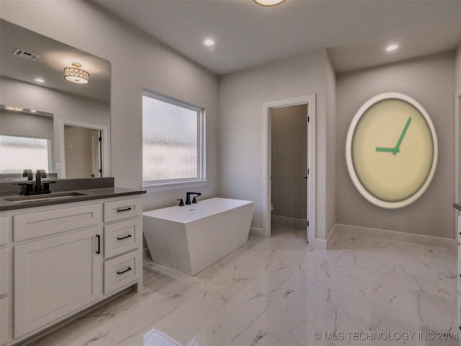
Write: 9 h 05 min
